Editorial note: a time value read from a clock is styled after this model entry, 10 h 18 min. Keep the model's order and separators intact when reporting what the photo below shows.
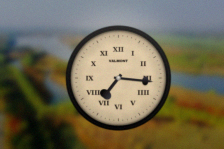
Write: 7 h 16 min
